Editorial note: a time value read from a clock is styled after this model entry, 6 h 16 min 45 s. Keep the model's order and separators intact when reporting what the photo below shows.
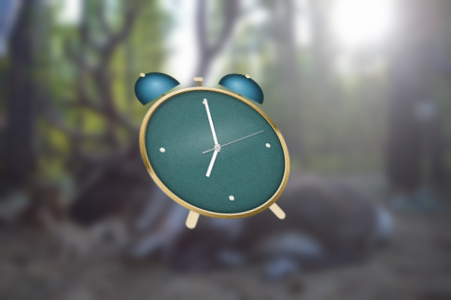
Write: 7 h 00 min 12 s
